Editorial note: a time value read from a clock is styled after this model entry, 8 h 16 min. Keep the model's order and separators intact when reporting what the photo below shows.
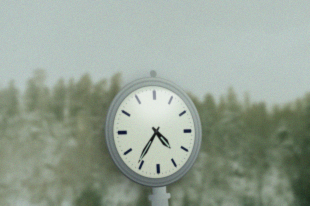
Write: 4 h 36 min
